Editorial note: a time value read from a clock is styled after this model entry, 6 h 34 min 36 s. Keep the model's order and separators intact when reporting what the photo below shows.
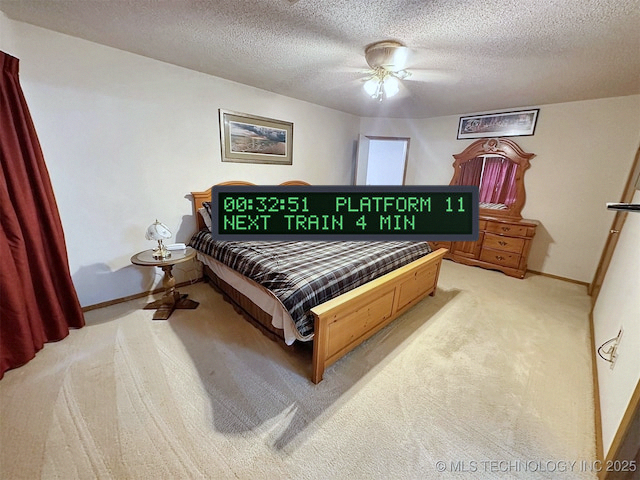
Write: 0 h 32 min 51 s
